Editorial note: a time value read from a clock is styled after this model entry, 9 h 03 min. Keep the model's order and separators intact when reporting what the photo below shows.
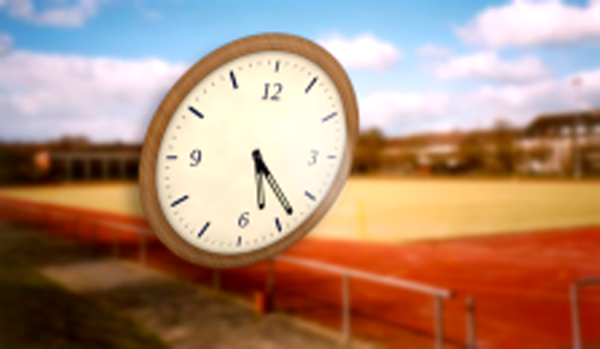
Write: 5 h 23 min
